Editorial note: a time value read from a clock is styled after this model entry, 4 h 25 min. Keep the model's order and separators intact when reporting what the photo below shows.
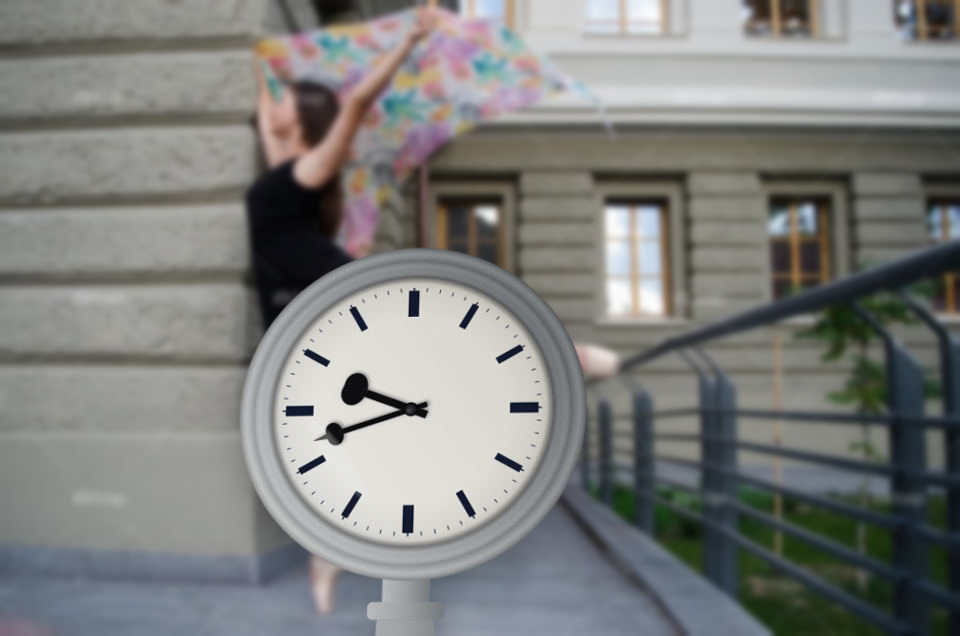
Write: 9 h 42 min
